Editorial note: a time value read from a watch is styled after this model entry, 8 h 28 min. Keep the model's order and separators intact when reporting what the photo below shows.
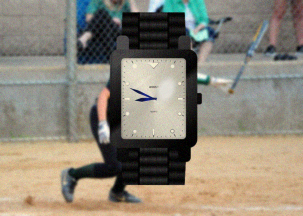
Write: 8 h 49 min
